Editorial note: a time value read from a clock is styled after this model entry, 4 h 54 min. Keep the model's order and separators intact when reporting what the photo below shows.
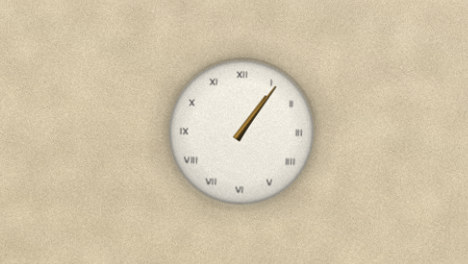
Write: 1 h 06 min
